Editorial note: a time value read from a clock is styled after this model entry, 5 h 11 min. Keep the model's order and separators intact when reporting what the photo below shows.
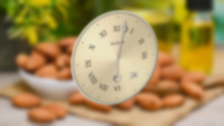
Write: 6 h 02 min
